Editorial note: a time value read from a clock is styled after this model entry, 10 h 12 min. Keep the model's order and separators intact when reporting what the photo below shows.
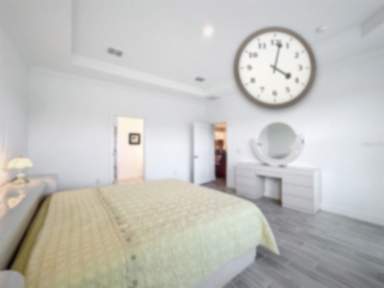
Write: 4 h 02 min
